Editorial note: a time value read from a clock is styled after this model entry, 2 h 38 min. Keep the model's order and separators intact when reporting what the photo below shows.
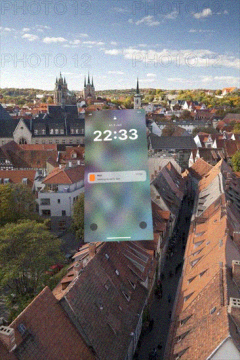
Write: 22 h 33 min
